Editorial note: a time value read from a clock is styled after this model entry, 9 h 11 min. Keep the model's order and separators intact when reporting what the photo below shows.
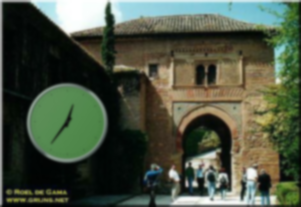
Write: 12 h 36 min
